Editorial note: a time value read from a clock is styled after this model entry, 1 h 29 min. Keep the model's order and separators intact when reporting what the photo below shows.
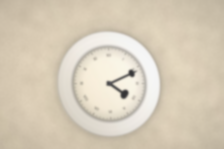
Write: 4 h 11 min
